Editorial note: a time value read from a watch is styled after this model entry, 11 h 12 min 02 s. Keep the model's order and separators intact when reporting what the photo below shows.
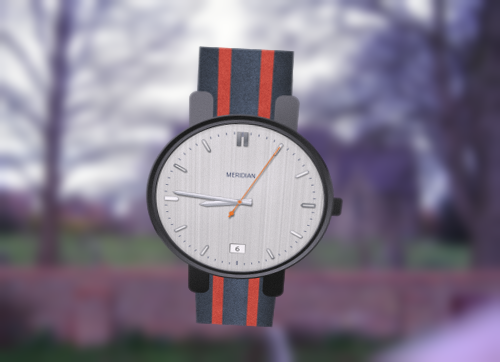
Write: 8 h 46 min 05 s
